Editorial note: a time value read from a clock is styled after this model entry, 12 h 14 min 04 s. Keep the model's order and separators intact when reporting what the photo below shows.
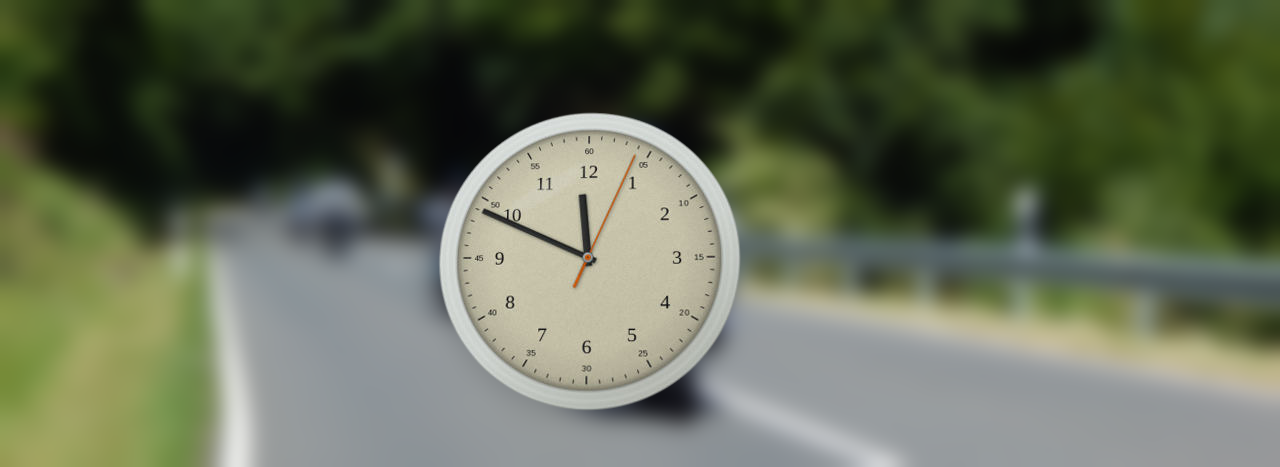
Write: 11 h 49 min 04 s
